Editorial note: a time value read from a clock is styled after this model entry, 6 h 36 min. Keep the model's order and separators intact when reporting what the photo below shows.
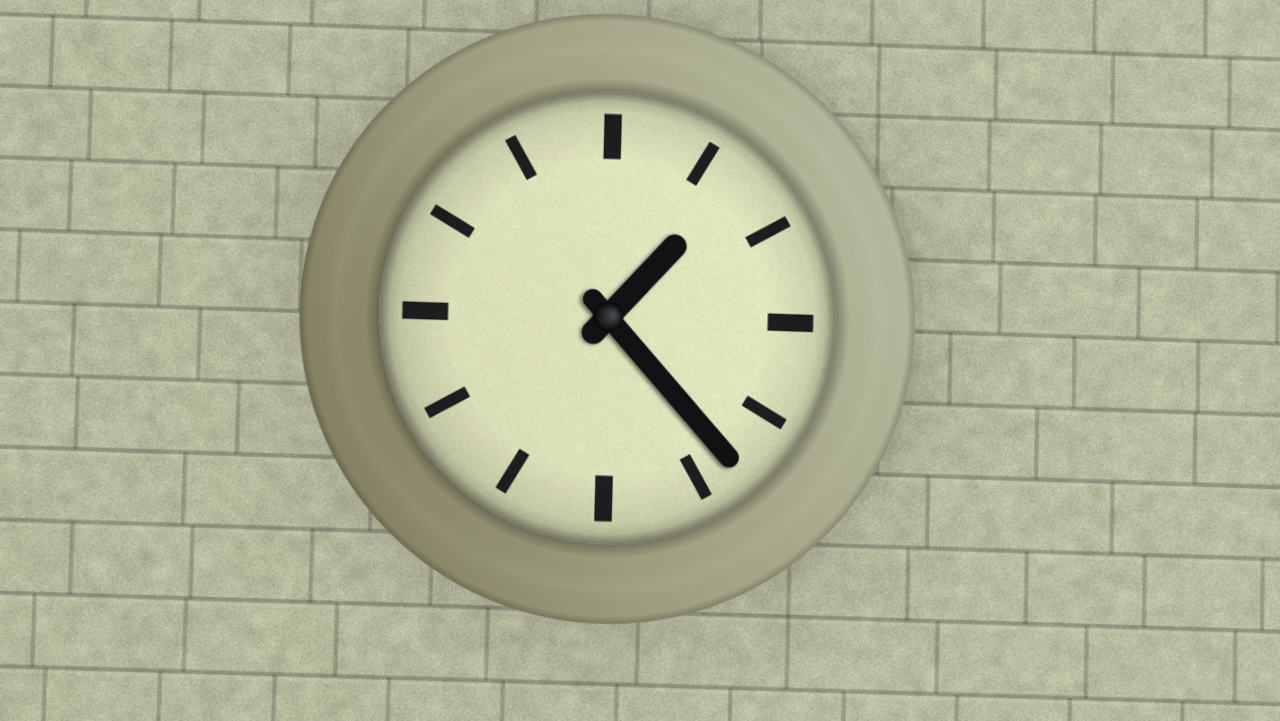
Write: 1 h 23 min
